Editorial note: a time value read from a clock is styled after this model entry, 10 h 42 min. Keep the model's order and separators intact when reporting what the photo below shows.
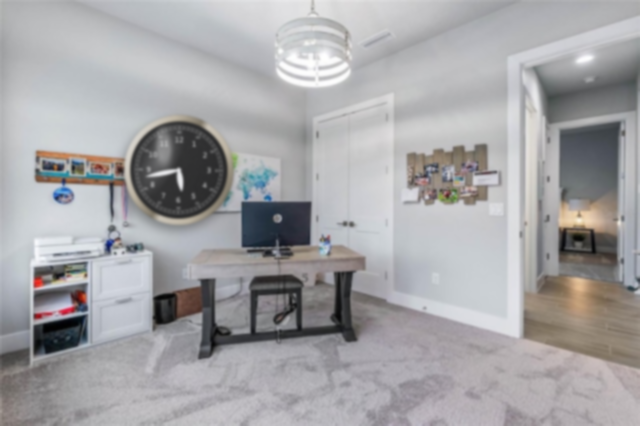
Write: 5 h 43 min
